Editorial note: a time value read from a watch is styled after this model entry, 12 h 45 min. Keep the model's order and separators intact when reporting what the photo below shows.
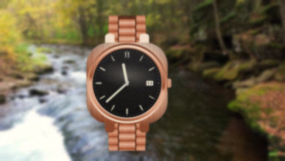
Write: 11 h 38 min
